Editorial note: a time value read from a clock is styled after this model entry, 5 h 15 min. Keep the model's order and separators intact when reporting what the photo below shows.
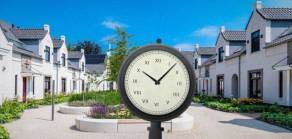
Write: 10 h 07 min
